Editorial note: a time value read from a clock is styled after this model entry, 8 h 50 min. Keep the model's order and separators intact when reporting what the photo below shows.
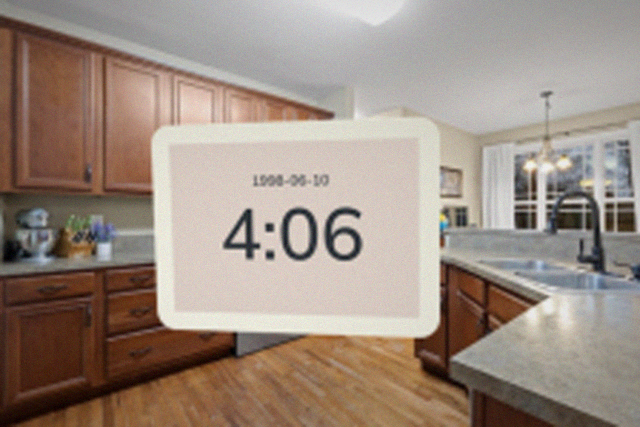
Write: 4 h 06 min
